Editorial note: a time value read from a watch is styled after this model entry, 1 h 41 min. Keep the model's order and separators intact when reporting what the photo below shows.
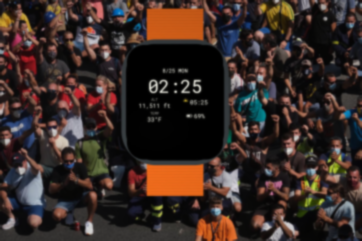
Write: 2 h 25 min
